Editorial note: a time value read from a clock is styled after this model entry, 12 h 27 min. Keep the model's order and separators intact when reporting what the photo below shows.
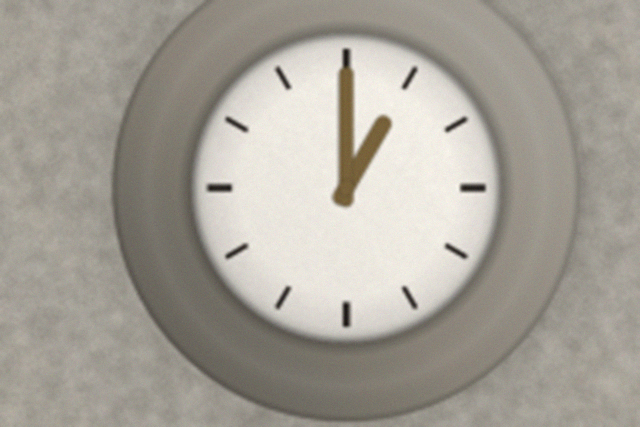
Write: 1 h 00 min
